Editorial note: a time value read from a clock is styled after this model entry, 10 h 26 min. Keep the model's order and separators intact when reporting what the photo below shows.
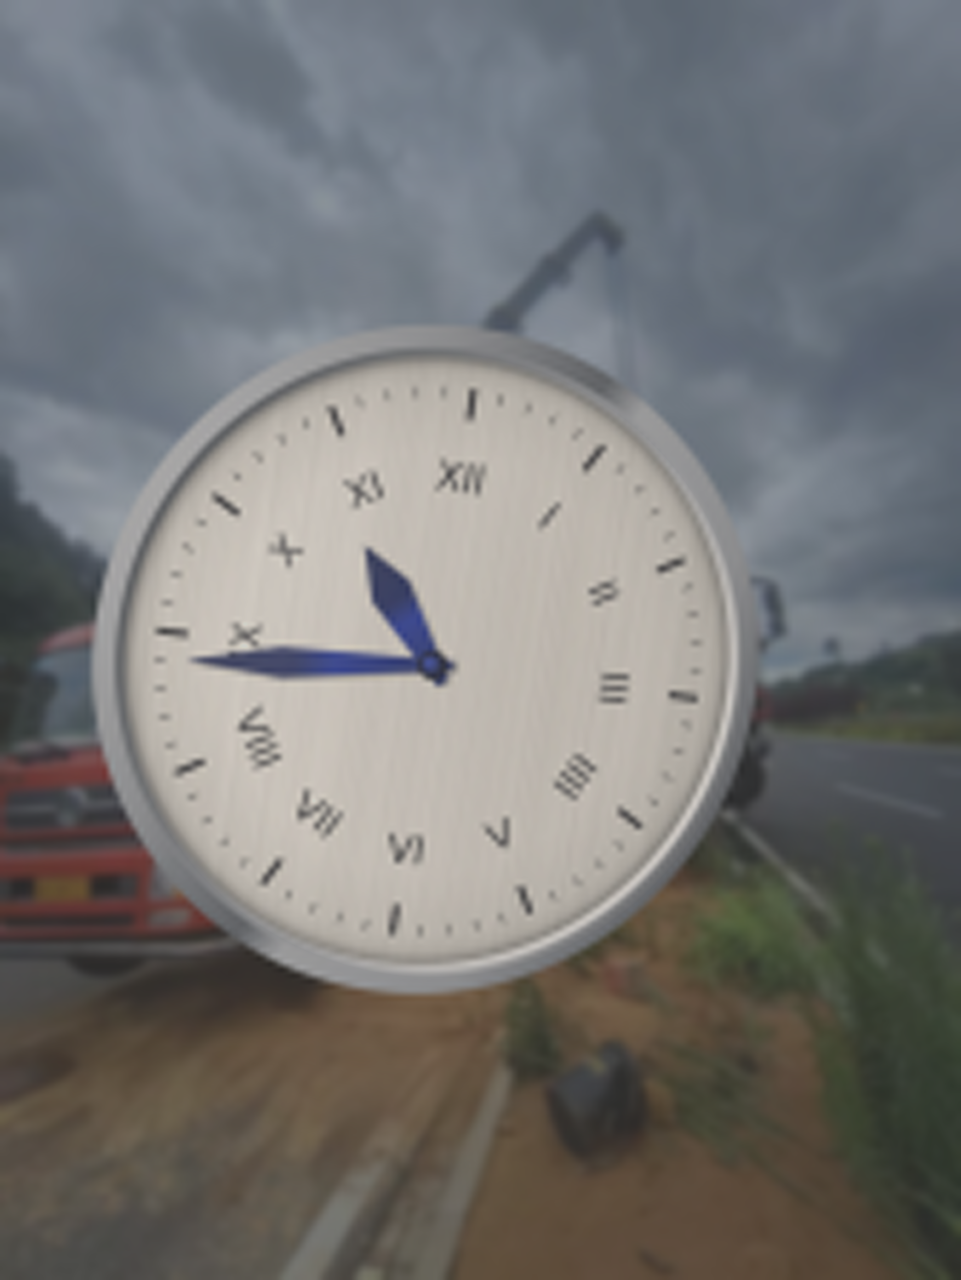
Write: 10 h 44 min
